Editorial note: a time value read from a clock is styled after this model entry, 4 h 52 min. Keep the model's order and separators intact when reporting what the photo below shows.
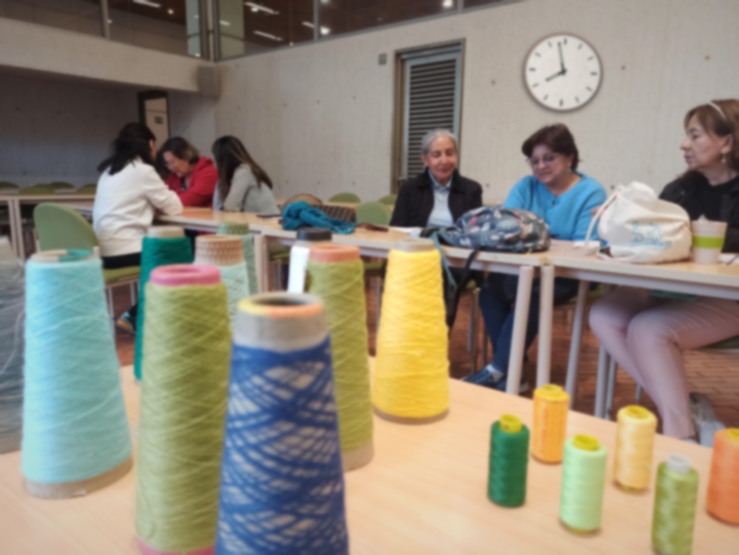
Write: 7 h 58 min
